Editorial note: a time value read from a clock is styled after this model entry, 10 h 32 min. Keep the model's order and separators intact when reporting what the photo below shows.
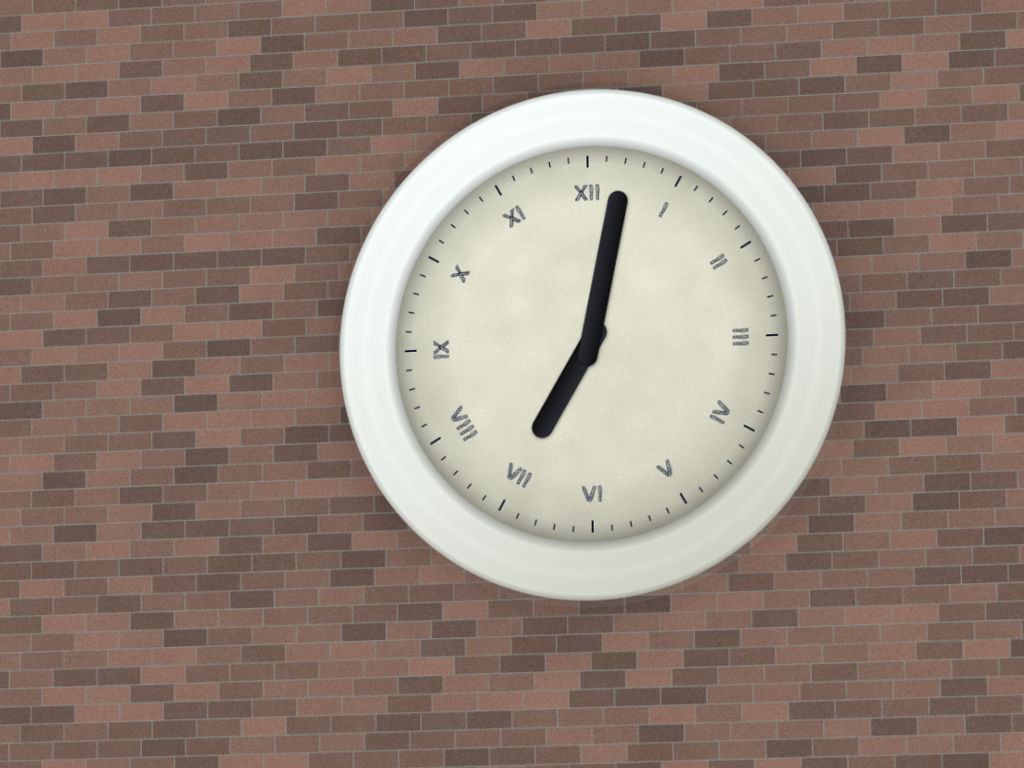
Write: 7 h 02 min
